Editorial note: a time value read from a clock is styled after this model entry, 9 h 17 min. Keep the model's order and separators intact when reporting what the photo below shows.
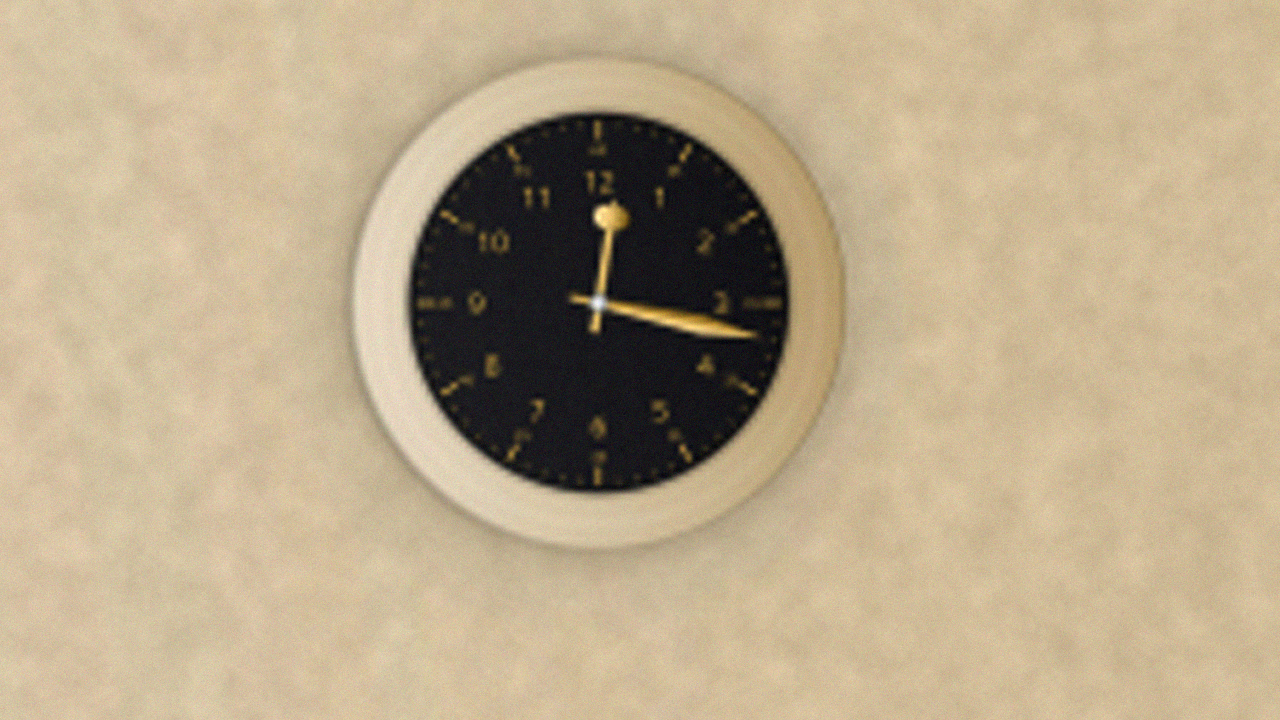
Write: 12 h 17 min
